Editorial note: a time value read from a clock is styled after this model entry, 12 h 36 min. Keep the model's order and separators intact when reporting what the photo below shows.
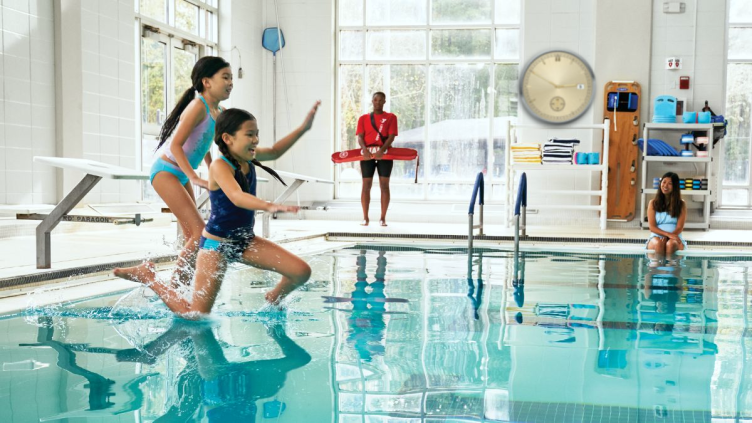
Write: 2 h 50 min
